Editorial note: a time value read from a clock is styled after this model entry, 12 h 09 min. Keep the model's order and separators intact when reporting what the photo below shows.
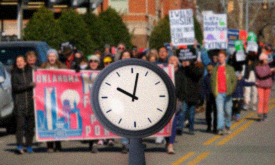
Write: 10 h 02 min
